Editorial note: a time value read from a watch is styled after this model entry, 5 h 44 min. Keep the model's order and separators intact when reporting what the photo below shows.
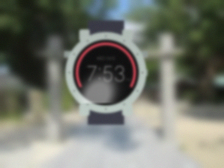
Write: 7 h 53 min
